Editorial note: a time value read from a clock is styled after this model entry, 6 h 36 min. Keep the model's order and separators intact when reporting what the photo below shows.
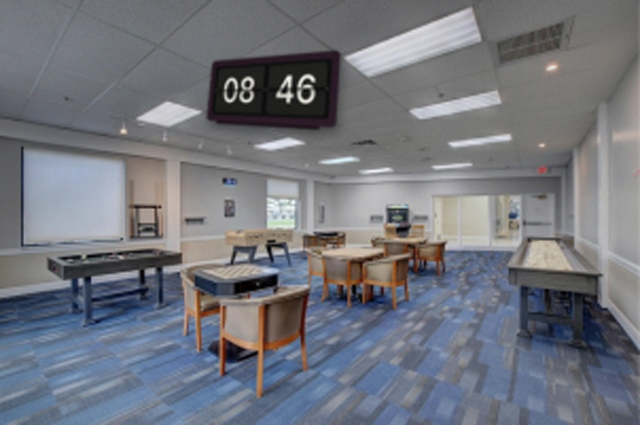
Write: 8 h 46 min
